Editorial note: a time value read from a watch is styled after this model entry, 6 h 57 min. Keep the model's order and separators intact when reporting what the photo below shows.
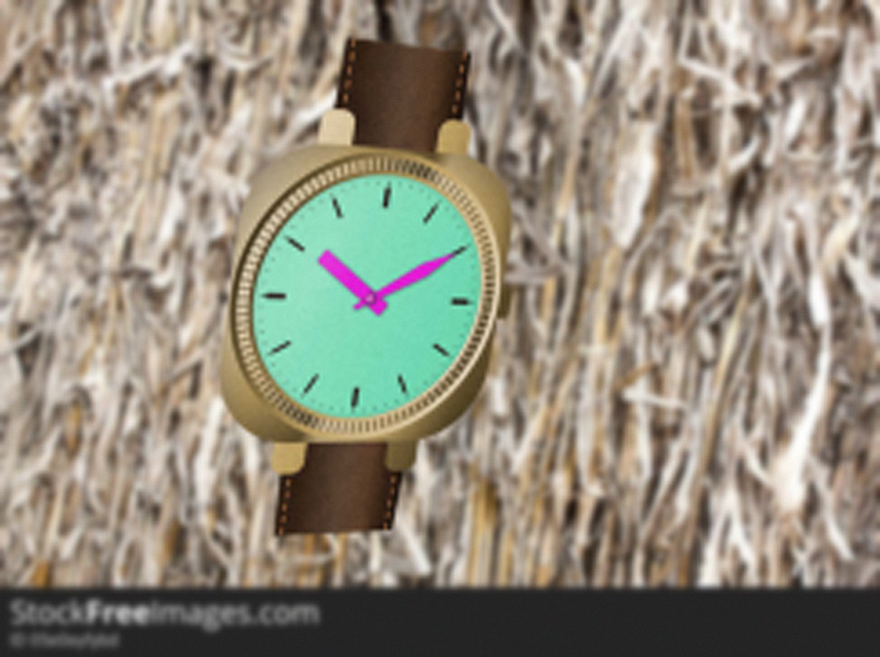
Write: 10 h 10 min
